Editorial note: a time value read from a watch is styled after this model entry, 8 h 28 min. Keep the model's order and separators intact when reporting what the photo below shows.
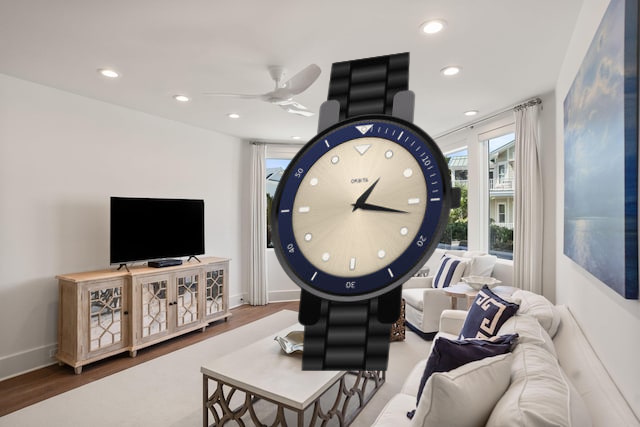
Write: 1 h 17 min
